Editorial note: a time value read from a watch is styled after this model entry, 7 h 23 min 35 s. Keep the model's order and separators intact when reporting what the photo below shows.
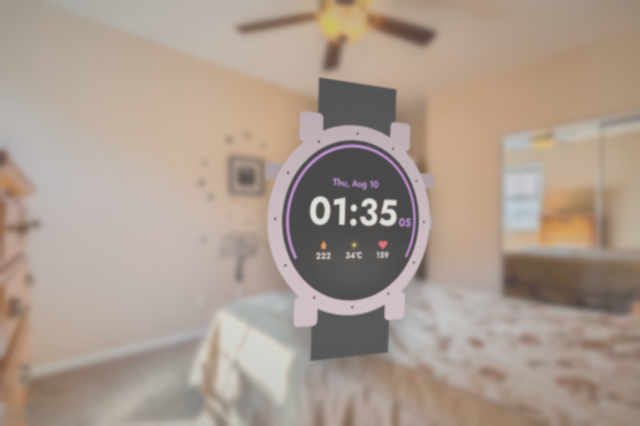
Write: 1 h 35 min 05 s
